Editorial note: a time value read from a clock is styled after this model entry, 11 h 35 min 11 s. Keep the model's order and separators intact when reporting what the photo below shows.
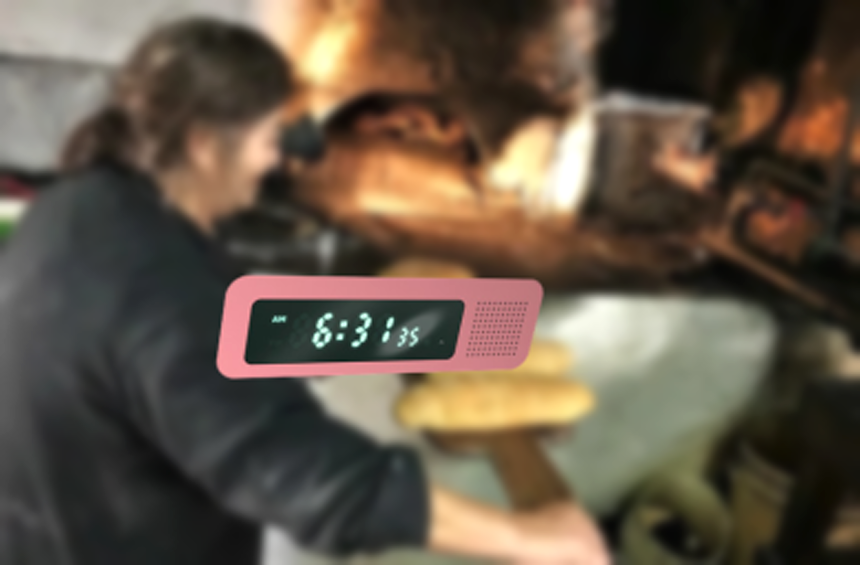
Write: 6 h 31 min 35 s
